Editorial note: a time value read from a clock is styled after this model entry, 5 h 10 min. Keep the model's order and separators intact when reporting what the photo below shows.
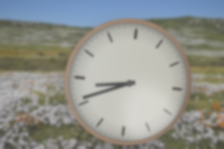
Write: 8 h 41 min
